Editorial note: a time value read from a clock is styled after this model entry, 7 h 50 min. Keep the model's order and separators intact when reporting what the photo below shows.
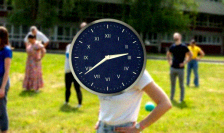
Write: 2 h 39 min
